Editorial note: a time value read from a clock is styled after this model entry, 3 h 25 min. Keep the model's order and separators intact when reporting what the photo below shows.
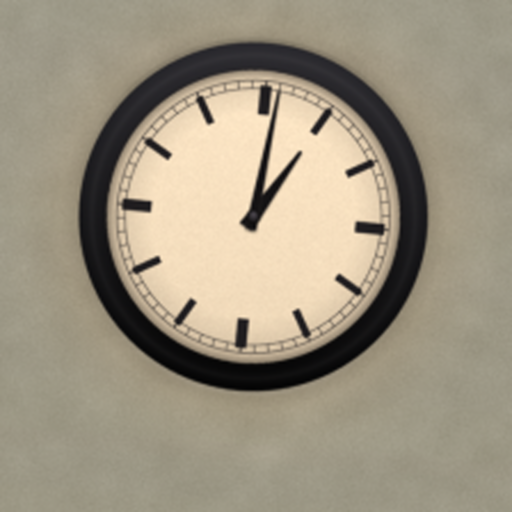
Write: 1 h 01 min
